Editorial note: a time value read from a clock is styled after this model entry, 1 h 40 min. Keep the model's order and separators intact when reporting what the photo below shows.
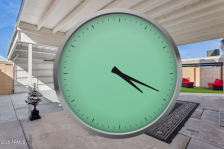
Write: 4 h 19 min
